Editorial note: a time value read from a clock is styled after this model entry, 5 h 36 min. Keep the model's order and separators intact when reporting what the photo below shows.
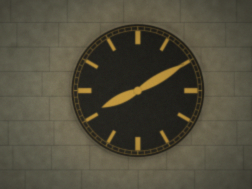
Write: 8 h 10 min
